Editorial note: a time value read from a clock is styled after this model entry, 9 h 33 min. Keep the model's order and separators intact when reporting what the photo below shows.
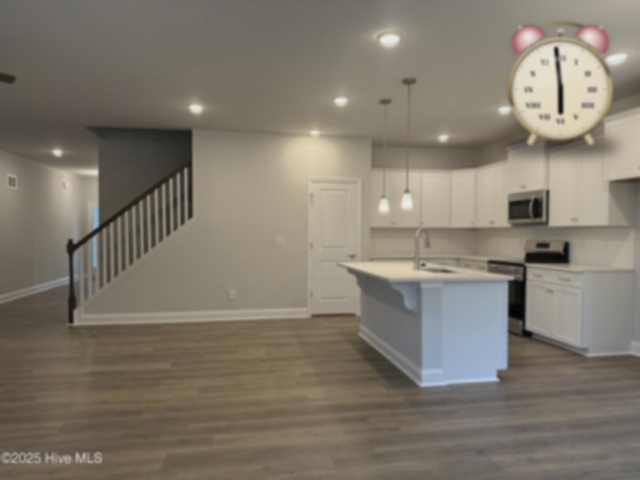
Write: 5 h 59 min
